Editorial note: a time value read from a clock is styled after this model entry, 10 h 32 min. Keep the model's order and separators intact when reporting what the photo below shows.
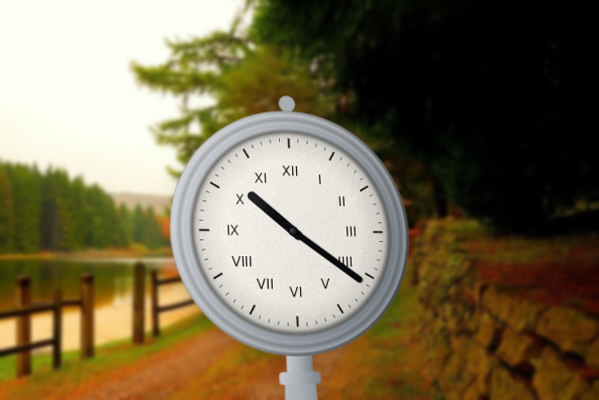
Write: 10 h 21 min
